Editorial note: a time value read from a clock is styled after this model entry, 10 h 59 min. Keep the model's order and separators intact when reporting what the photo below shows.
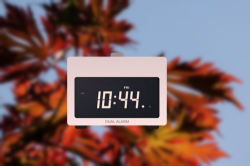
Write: 10 h 44 min
